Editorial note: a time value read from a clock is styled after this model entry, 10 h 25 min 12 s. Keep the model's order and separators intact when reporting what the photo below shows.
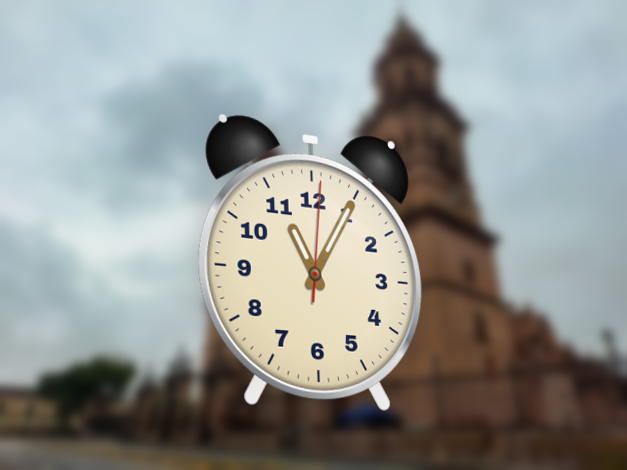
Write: 11 h 05 min 01 s
